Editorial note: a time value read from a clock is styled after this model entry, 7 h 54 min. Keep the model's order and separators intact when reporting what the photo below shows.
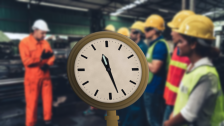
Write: 11 h 27 min
